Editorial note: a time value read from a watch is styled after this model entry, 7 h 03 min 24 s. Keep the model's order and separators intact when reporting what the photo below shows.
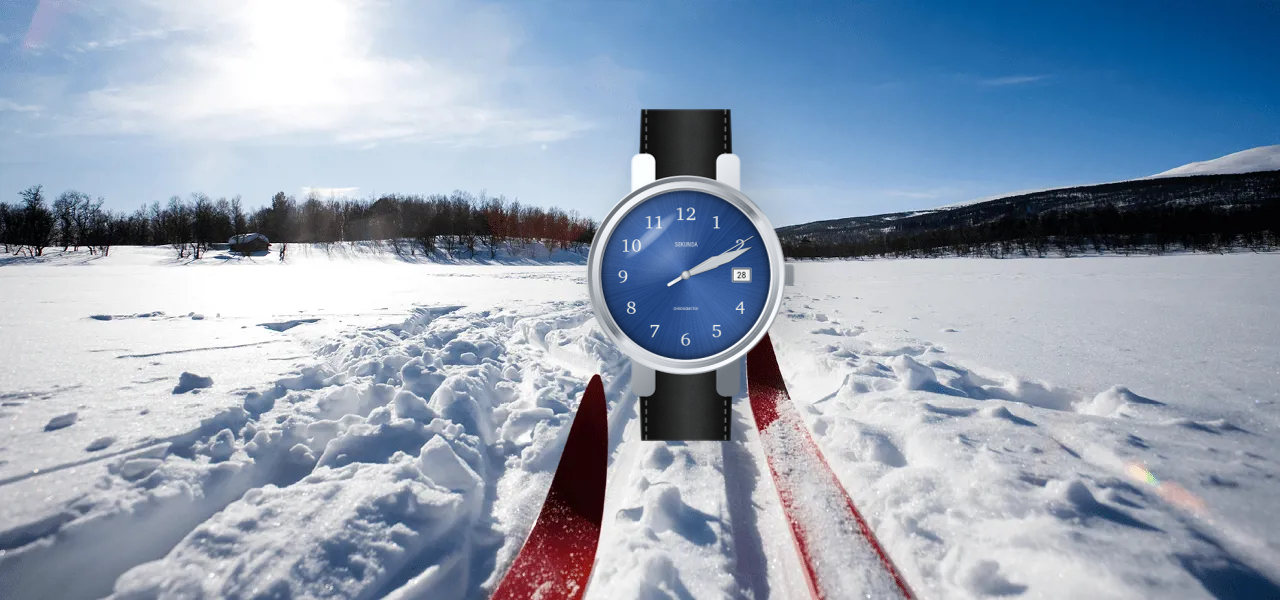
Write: 2 h 11 min 10 s
